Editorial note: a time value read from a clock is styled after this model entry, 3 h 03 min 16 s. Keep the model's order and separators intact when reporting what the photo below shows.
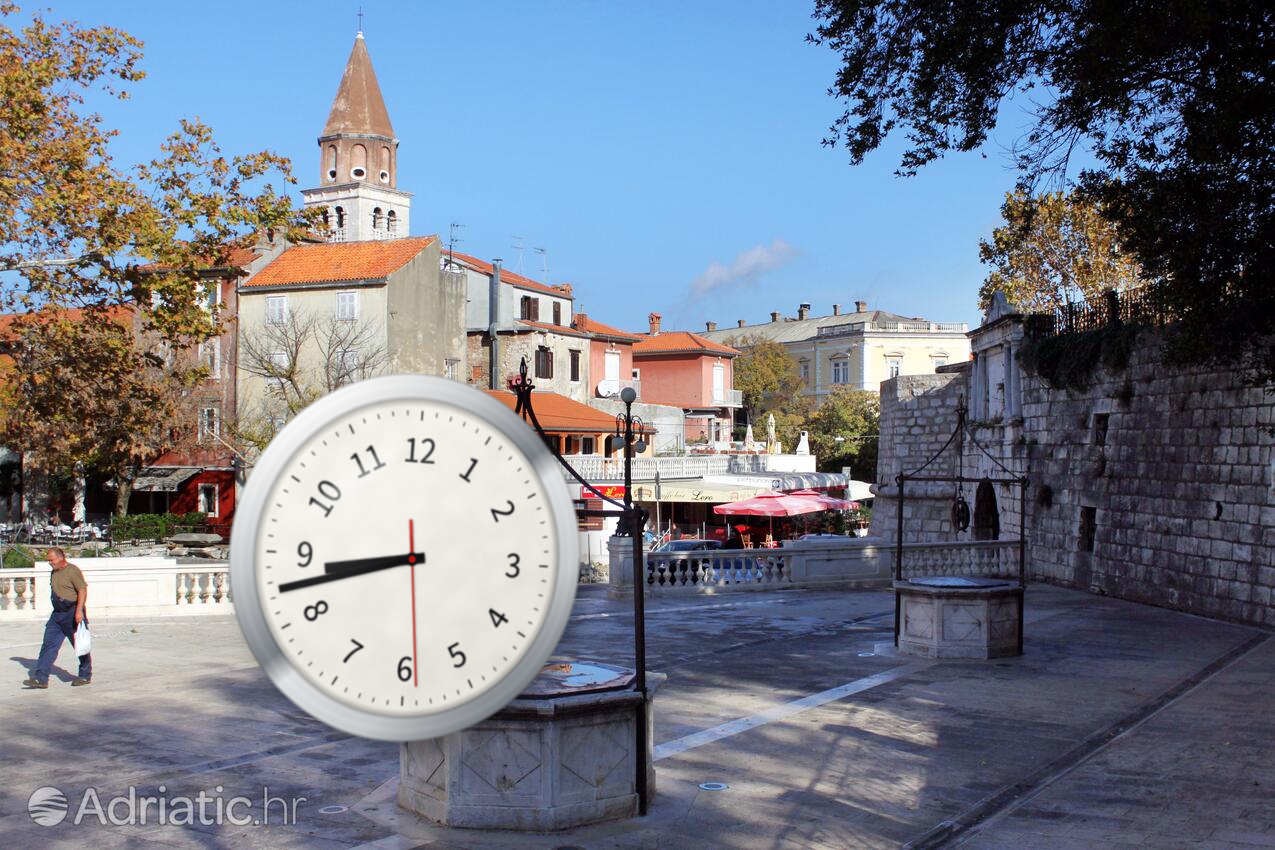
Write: 8 h 42 min 29 s
